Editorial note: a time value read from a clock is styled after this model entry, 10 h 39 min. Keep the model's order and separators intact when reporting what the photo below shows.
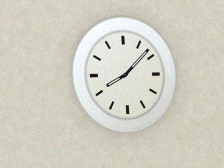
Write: 8 h 08 min
